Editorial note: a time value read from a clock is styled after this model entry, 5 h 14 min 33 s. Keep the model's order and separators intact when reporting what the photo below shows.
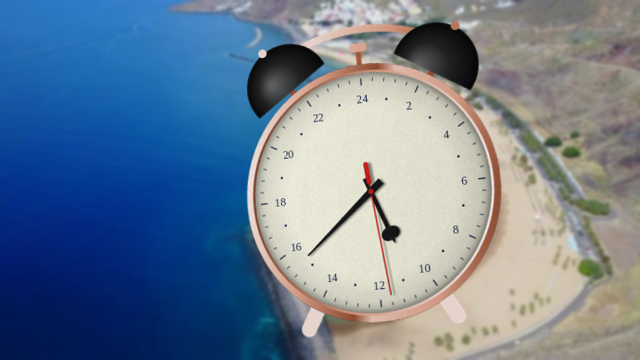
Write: 10 h 38 min 29 s
